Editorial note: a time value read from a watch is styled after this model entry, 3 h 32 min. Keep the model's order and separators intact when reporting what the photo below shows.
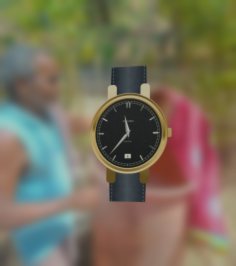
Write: 11 h 37 min
